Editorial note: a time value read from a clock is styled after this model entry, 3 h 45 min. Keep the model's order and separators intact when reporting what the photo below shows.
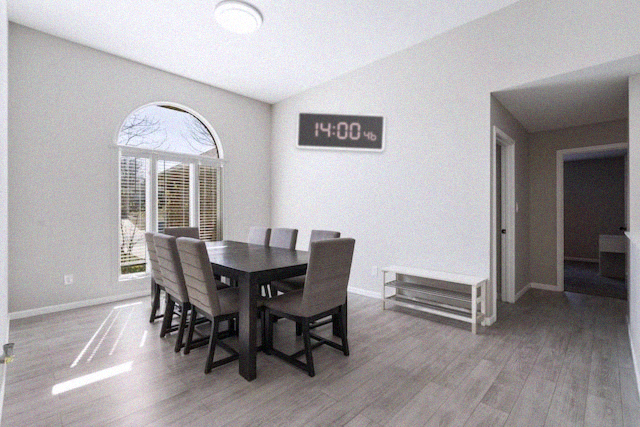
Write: 14 h 00 min
